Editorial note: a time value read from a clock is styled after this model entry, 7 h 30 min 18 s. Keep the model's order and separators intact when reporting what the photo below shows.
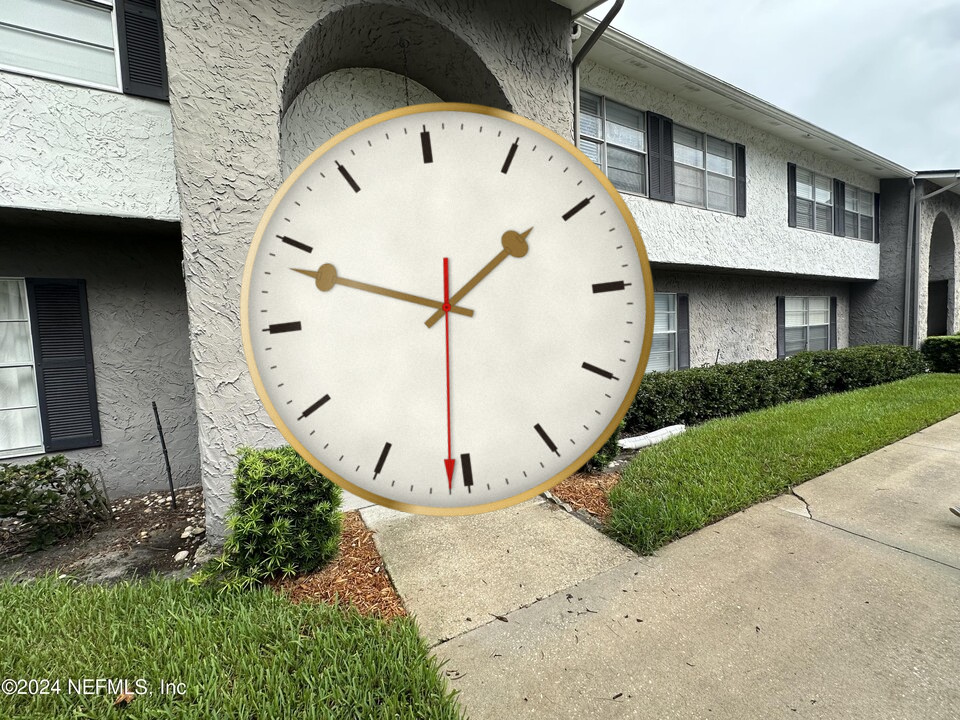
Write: 1 h 48 min 31 s
